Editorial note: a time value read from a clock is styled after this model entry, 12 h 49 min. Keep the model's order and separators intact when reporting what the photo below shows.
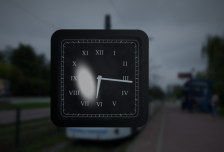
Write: 6 h 16 min
